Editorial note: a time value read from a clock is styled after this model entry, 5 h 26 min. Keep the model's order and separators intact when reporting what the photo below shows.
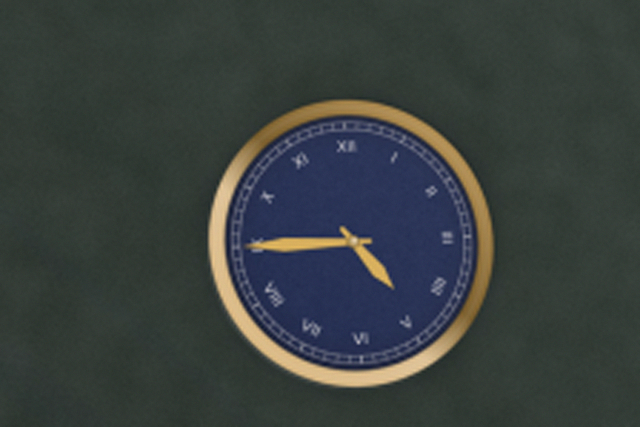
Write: 4 h 45 min
